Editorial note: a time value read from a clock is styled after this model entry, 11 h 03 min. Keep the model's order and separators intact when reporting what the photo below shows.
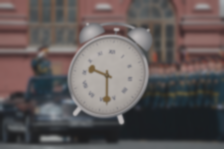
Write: 9 h 28 min
